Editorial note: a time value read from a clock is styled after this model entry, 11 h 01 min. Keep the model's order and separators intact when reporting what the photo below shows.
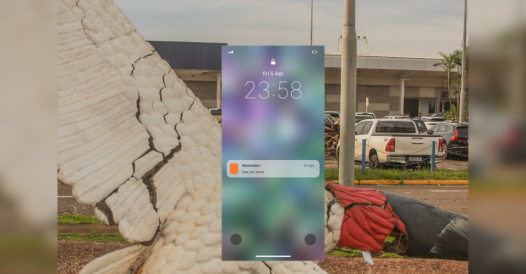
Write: 23 h 58 min
